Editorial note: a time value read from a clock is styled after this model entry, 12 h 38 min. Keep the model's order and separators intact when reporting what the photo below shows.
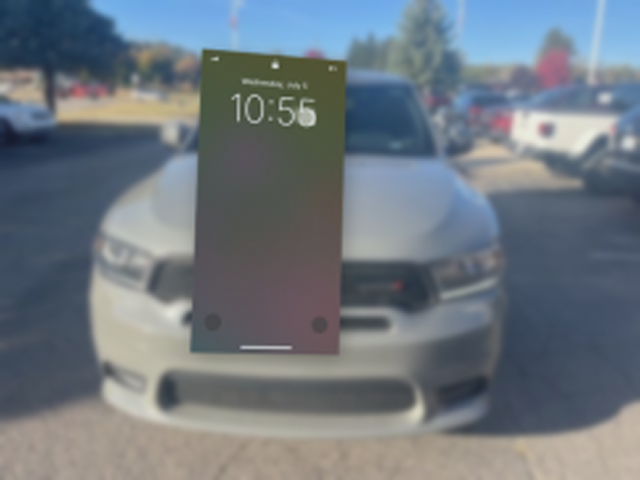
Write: 10 h 55 min
